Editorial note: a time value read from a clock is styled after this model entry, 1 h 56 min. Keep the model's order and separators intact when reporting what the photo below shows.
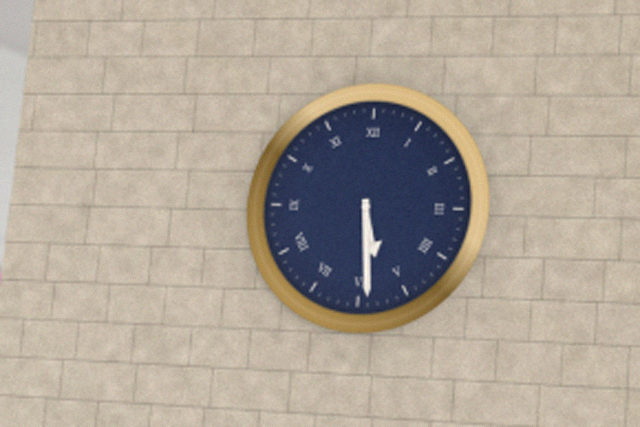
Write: 5 h 29 min
